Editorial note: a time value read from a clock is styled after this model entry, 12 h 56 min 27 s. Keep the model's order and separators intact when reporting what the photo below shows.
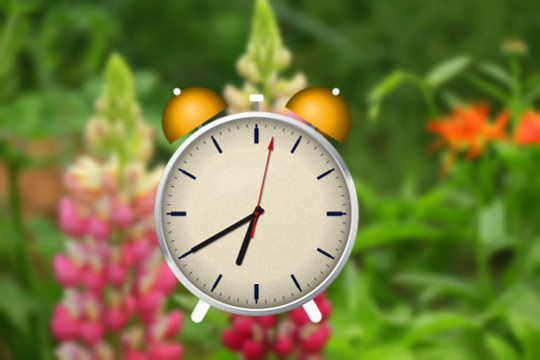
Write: 6 h 40 min 02 s
